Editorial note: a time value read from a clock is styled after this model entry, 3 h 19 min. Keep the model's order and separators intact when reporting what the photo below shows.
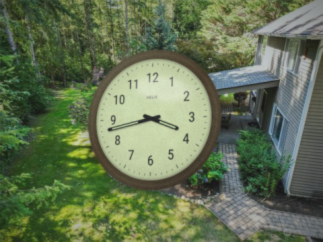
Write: 3 h 43 min
